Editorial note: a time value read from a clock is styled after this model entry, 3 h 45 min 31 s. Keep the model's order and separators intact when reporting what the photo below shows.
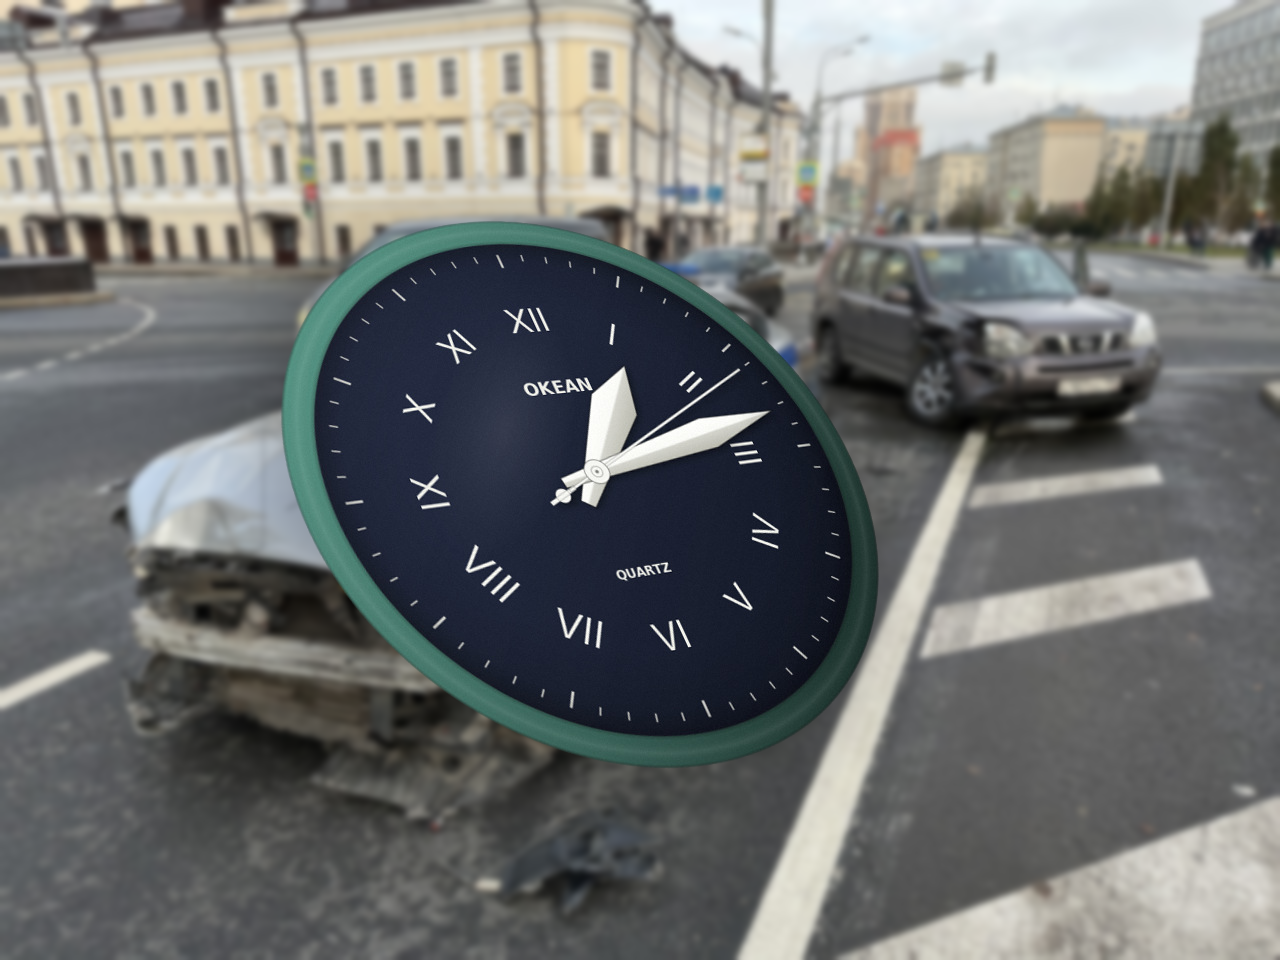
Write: 1 h 13 min 11 s
